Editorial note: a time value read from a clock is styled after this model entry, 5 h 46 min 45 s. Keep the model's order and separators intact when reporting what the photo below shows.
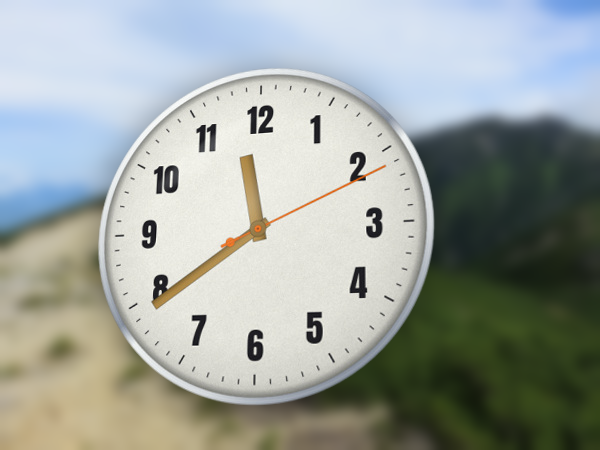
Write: 11 h 39 min 11 s
